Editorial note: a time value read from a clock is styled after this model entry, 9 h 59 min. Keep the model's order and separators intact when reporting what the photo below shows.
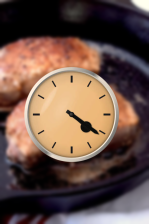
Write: 4 h 21 min
